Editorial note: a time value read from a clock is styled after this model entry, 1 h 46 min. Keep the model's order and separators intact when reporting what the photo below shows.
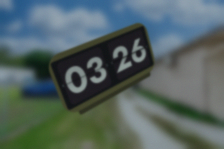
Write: 3 h 26 min
